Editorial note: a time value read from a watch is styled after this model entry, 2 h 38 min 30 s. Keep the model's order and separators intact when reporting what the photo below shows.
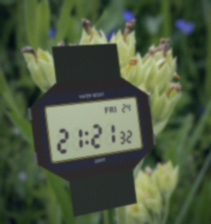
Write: 21 h 21 min 32 s
